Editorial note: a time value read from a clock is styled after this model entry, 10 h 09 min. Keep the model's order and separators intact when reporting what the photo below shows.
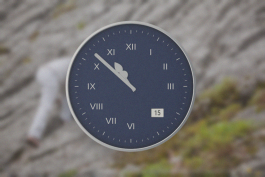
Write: 10 h 52 min
